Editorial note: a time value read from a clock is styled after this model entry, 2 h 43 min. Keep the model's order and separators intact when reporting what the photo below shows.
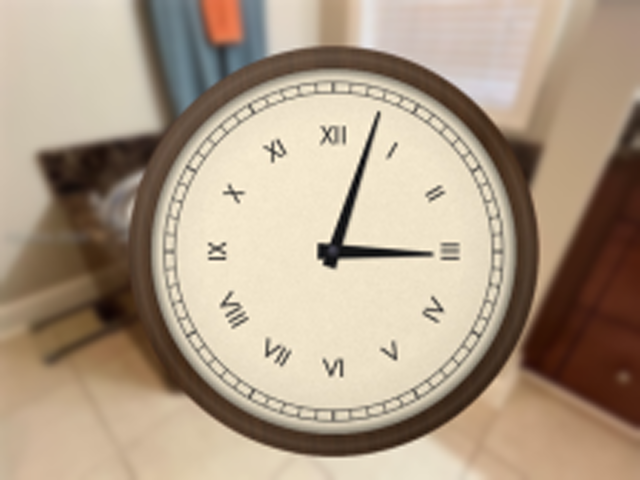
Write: 3 h 03 min
